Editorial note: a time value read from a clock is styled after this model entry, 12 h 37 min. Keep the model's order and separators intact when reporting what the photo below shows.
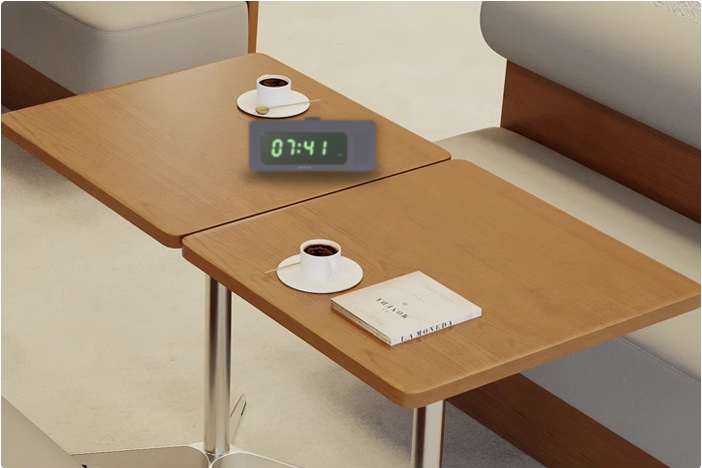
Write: 7 h 41 min
